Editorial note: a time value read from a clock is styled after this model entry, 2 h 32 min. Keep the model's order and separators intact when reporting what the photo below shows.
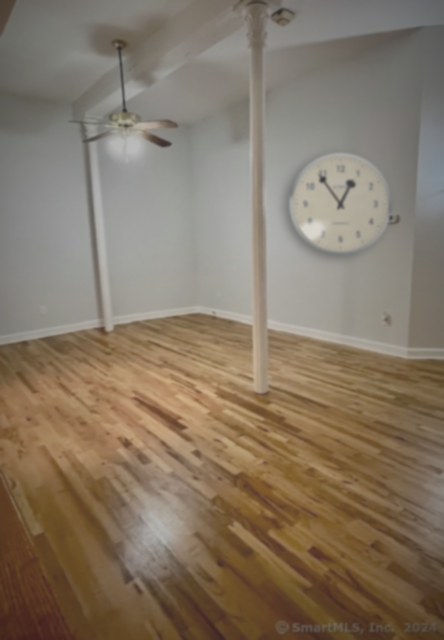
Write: 12 h 54 min
